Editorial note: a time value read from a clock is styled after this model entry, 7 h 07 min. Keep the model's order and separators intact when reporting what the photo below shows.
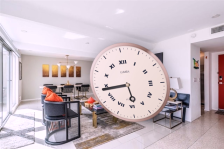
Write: 5 h 44 min
